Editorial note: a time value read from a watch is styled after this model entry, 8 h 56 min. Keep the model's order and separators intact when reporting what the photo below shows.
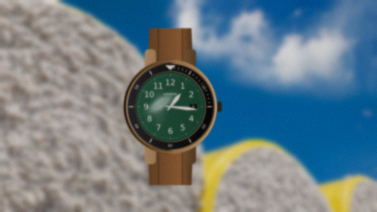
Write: 1 h 16 min
